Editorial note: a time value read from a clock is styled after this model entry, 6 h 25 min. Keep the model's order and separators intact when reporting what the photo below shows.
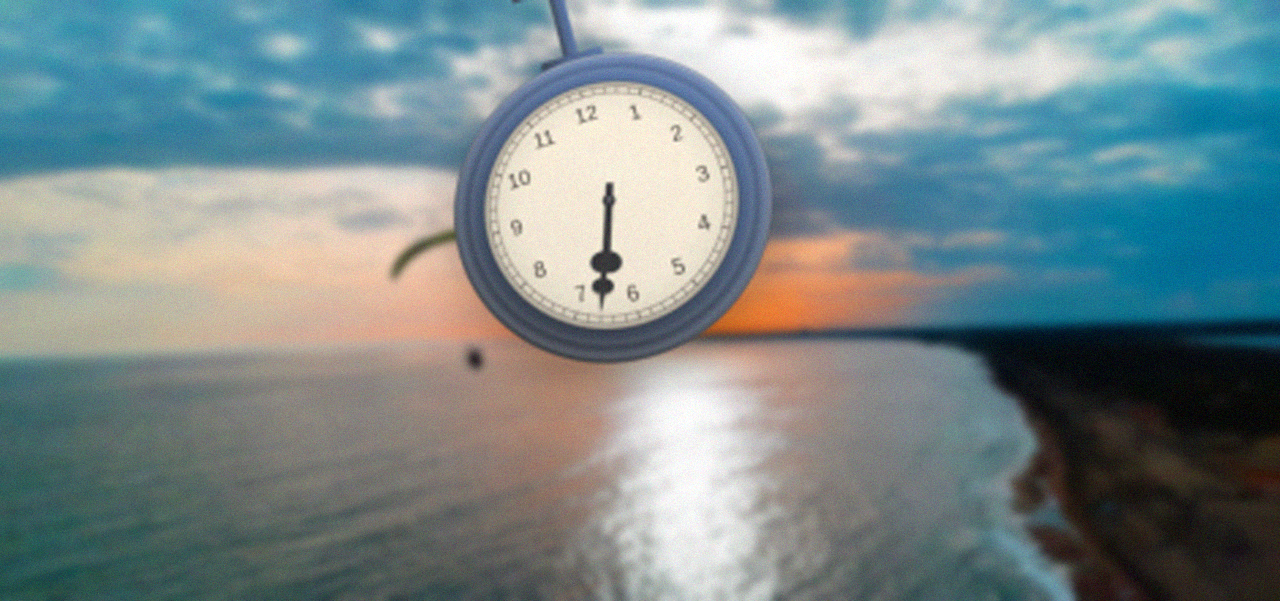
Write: 6 h 33 min
